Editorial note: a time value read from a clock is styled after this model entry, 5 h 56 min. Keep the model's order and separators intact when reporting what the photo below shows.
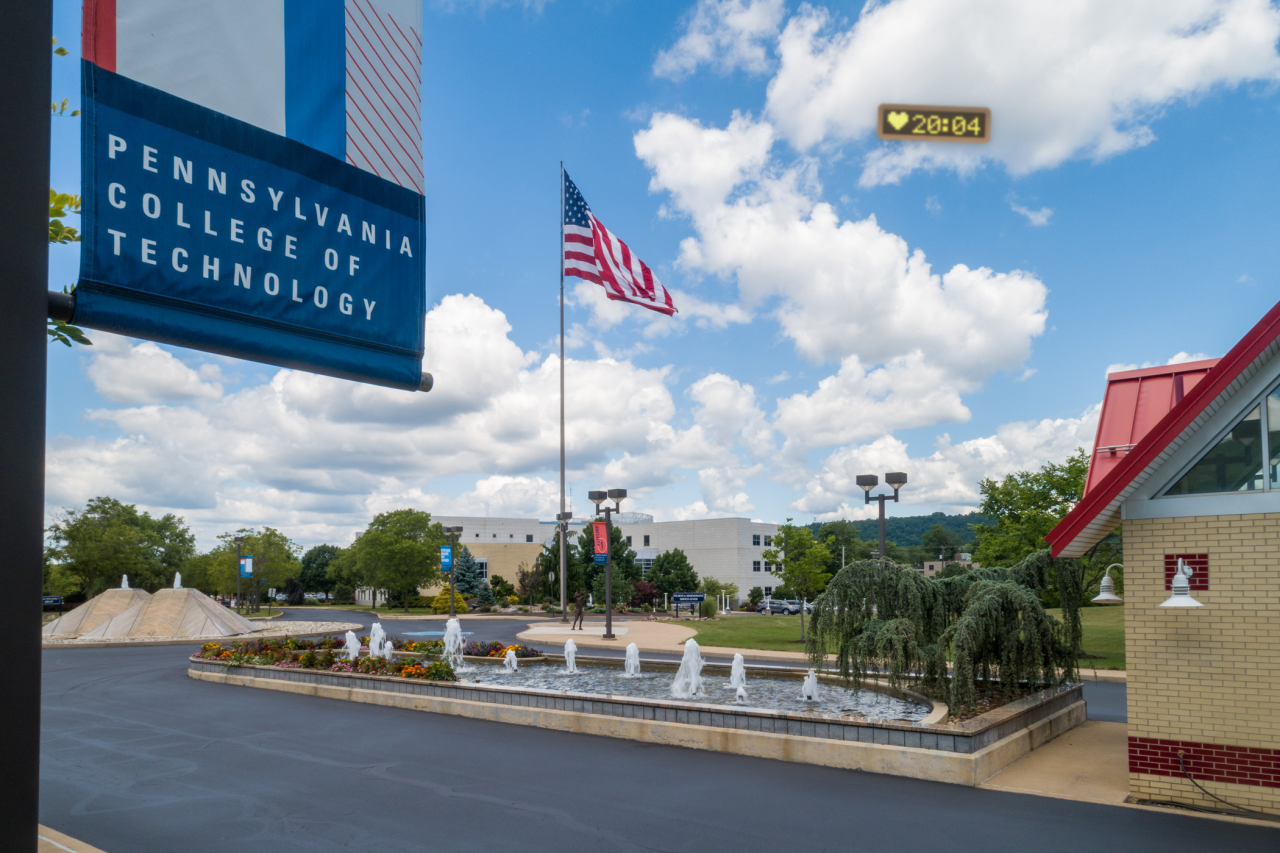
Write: 20 h 04 min
